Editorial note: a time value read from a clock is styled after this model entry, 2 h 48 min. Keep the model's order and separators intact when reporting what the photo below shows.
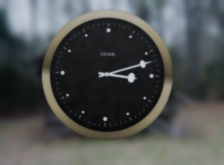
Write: 3 h 12 min
